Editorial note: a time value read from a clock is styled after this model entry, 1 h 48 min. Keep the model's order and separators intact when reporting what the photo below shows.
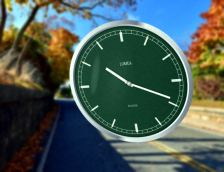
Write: 10 h 19 min
